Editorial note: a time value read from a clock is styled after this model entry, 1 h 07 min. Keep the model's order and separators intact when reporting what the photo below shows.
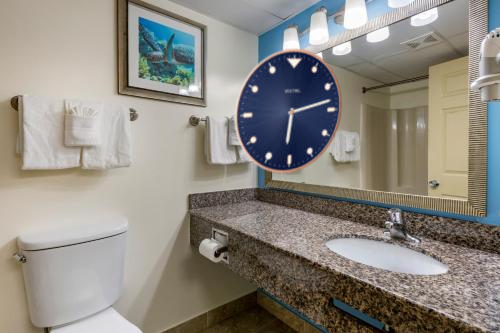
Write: 6 h 13 min
